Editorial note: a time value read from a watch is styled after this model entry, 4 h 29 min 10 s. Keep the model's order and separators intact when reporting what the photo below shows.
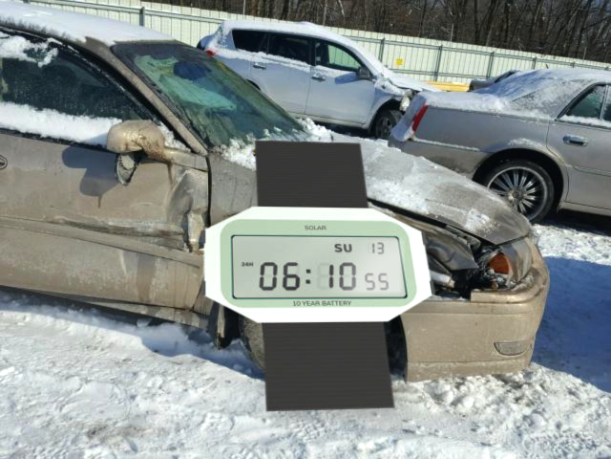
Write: 6 h 10 min 55 s
